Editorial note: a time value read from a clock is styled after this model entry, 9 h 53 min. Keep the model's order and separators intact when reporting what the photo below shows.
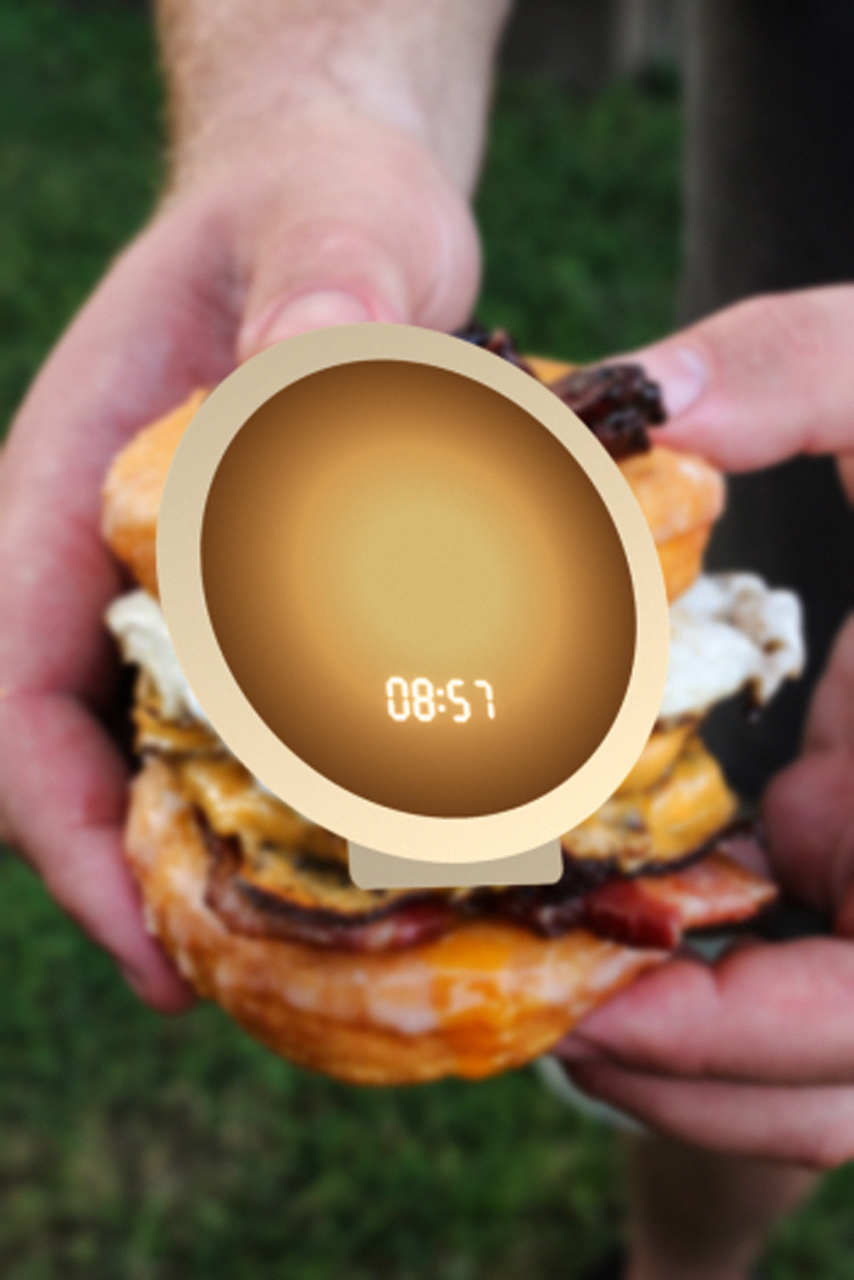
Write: 8 h 57 min
